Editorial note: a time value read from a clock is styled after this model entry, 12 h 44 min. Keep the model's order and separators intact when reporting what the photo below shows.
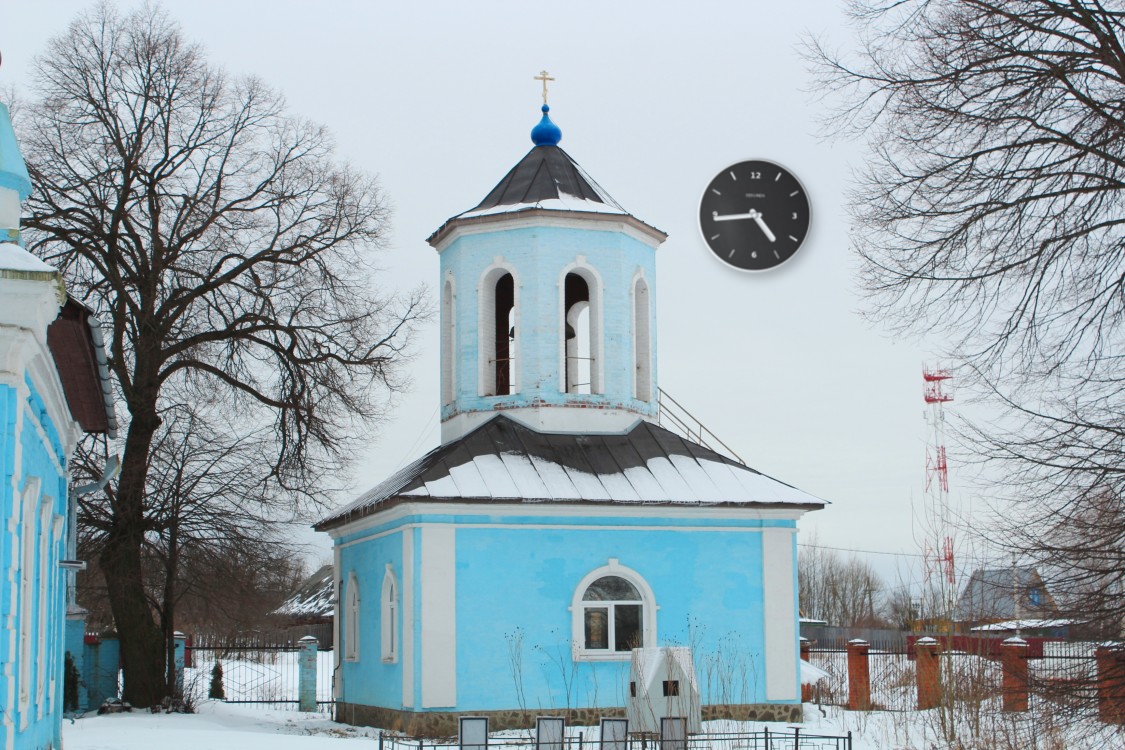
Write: 4 h 44 min
